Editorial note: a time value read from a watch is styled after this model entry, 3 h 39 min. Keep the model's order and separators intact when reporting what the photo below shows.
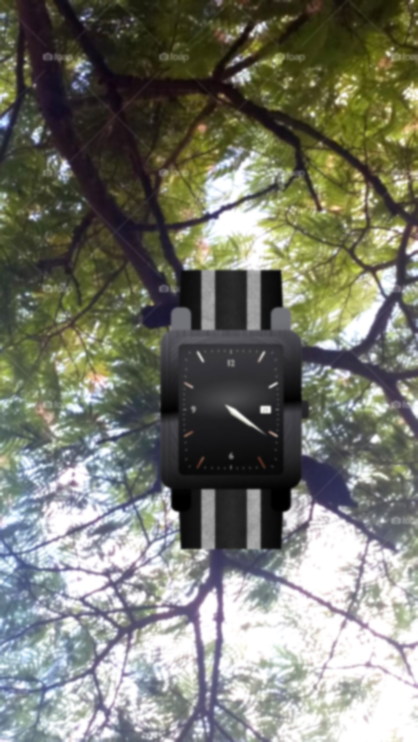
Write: 4 h 21 min
